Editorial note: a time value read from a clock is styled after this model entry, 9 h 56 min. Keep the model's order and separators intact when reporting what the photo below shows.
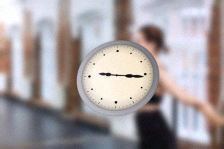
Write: 9 h 16 min
